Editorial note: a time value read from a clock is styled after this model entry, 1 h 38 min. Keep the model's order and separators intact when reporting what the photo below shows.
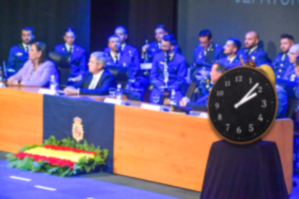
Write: 2 h 08 min
